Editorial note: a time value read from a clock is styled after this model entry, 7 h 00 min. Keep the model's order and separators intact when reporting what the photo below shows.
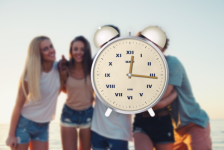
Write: 12 h 16 min
